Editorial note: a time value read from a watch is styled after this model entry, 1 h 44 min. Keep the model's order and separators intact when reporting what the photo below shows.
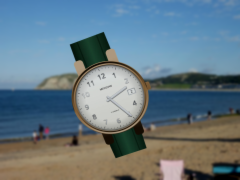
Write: 2 h 25 min
